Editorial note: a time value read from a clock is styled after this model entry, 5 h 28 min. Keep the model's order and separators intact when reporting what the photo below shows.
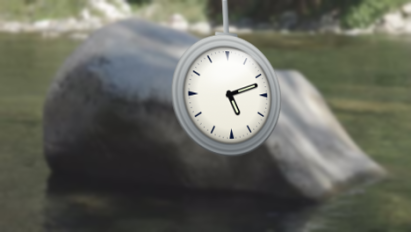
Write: 5 h 12 min
